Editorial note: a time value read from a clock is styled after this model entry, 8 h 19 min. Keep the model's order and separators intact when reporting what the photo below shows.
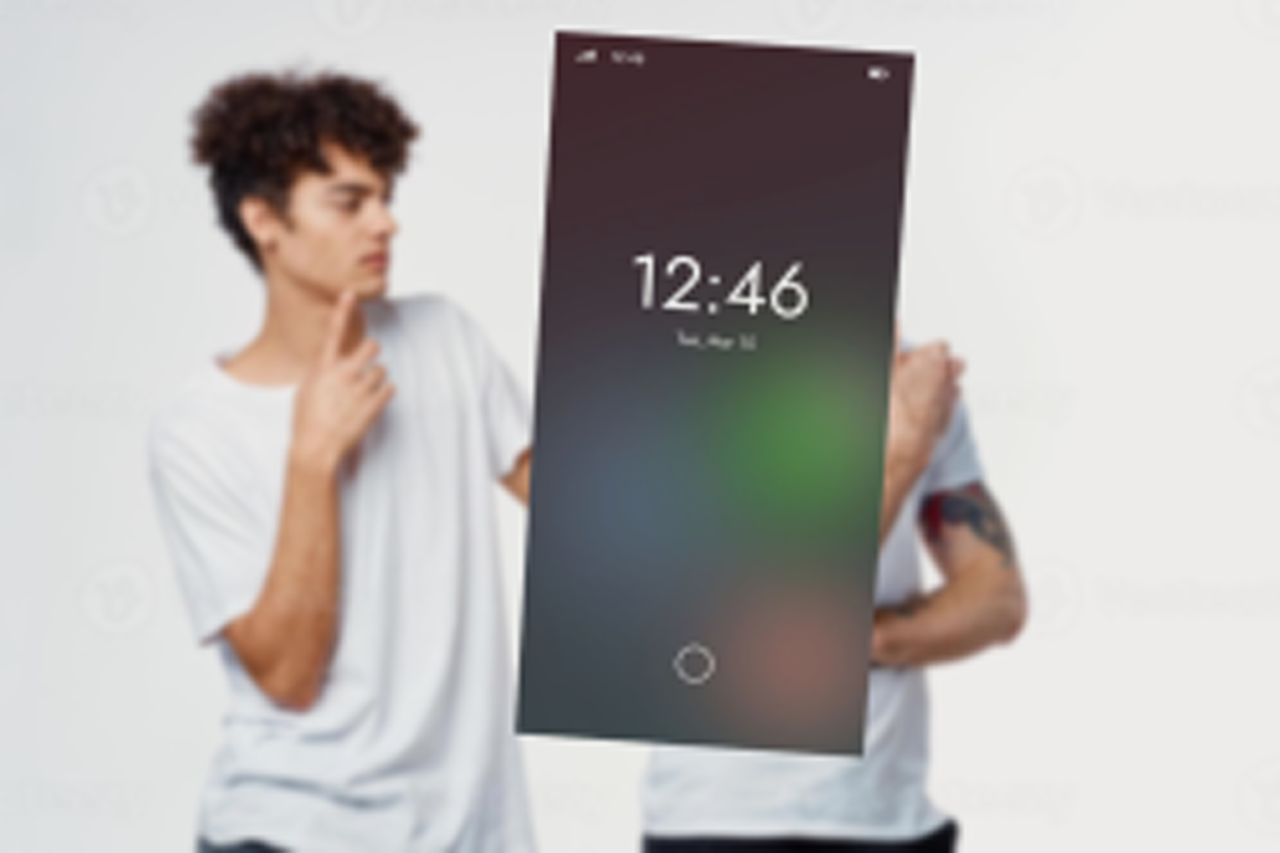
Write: 12 h 46 min
